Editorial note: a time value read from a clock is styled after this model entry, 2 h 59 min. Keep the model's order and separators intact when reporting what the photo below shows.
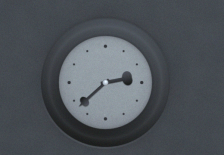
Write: 2 h 38 min
